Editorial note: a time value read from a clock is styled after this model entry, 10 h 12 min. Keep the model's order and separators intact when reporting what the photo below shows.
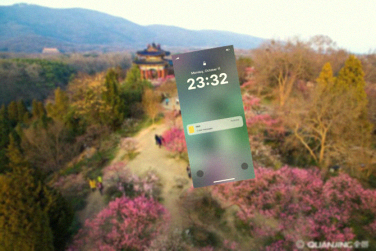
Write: 23 h 32 min
